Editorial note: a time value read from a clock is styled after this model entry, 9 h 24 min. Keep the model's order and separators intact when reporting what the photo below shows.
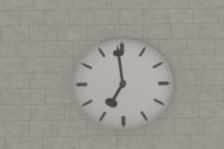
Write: 6 h 59 min
